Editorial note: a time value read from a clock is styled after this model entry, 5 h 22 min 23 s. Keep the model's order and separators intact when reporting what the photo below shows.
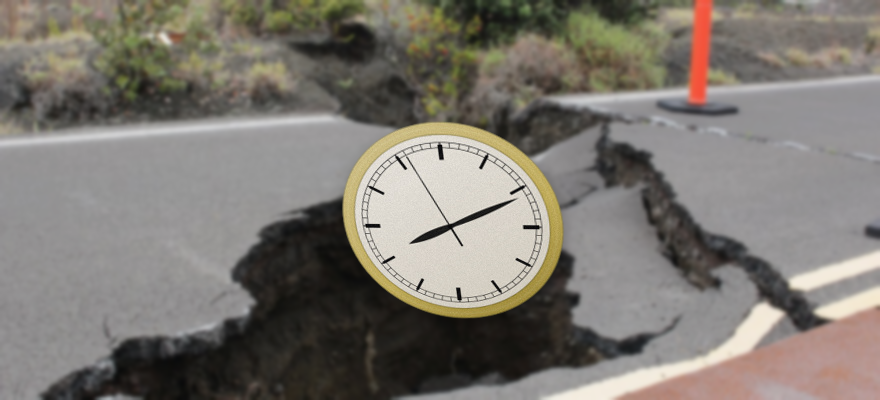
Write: 8 h 10 min 56 s
